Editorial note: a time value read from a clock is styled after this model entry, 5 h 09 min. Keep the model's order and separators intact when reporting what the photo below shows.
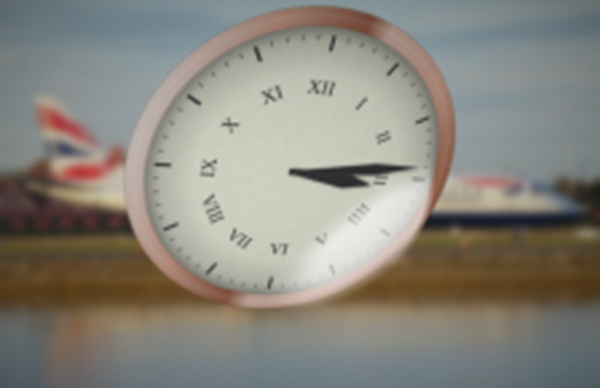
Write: 3 h 14 min
